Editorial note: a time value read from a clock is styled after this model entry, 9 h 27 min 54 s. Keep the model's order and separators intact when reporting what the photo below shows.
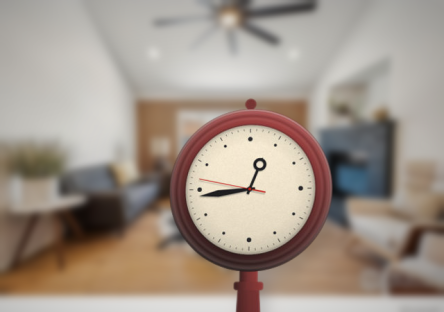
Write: 12 h 43 min 47 s
